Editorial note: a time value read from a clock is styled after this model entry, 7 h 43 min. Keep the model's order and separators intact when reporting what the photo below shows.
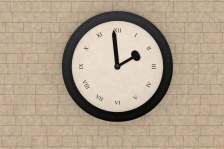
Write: 1 h 59 min
